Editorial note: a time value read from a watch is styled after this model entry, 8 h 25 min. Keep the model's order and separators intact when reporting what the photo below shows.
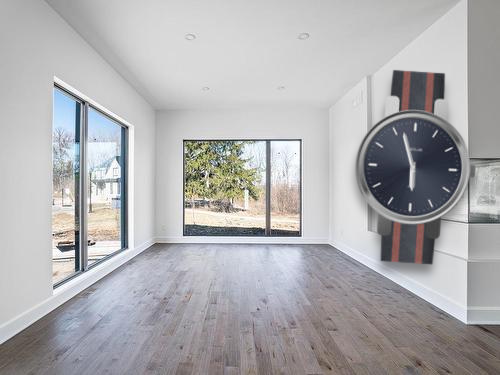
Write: 5 h 57 min
